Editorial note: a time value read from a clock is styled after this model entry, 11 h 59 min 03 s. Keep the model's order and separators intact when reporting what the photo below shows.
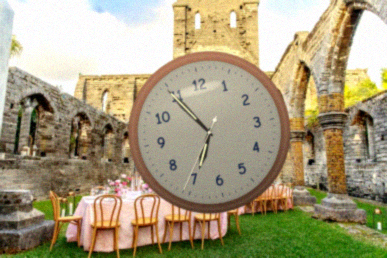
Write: 6 h 54 min 36 s
